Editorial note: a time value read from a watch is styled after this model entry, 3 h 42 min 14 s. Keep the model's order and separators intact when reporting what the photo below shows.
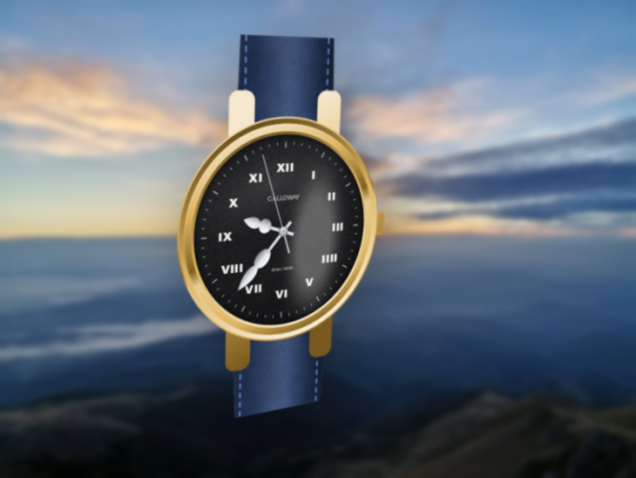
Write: 9 h 36 min 57 s
